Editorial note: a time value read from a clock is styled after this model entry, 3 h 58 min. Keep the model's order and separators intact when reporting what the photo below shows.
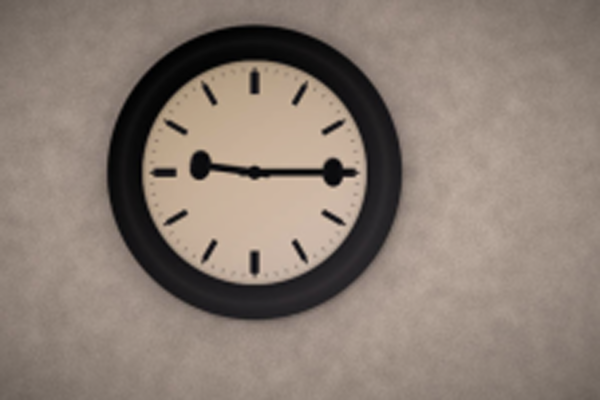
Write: 9 h 15 min
